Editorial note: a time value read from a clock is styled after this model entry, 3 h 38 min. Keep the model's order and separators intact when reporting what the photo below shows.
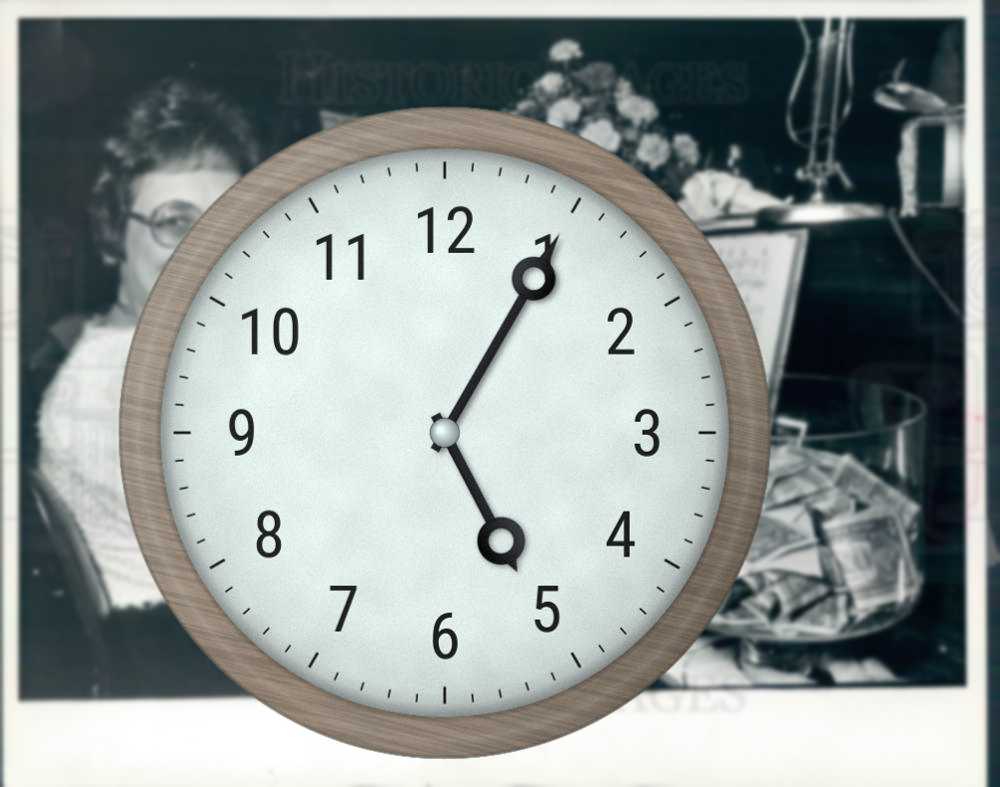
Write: 5 h 05 min
